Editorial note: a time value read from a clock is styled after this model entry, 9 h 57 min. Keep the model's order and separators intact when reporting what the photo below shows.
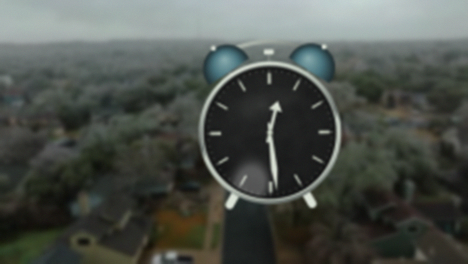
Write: 12 h 29 min
